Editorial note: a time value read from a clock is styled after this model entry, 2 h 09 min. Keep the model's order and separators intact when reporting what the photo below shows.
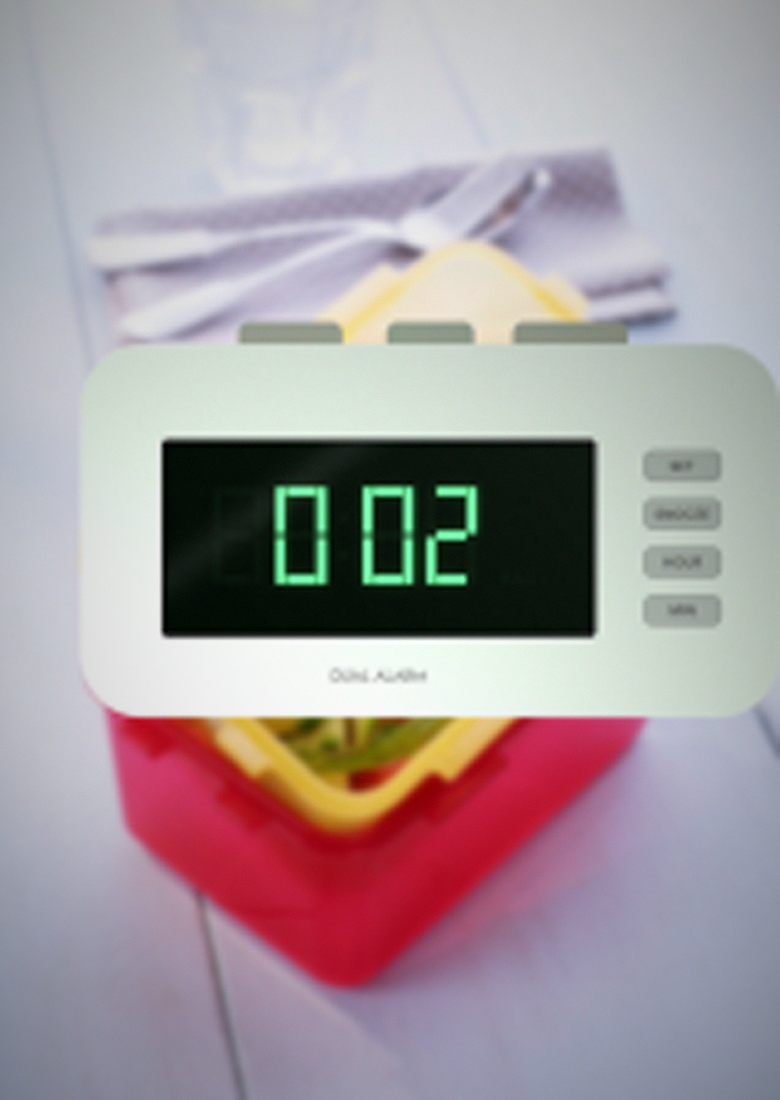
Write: 0 h 02 min
